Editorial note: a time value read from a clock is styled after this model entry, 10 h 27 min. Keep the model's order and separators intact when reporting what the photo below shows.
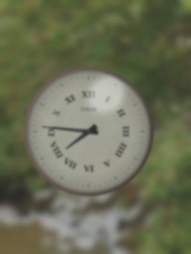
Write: 7 h 46 min
